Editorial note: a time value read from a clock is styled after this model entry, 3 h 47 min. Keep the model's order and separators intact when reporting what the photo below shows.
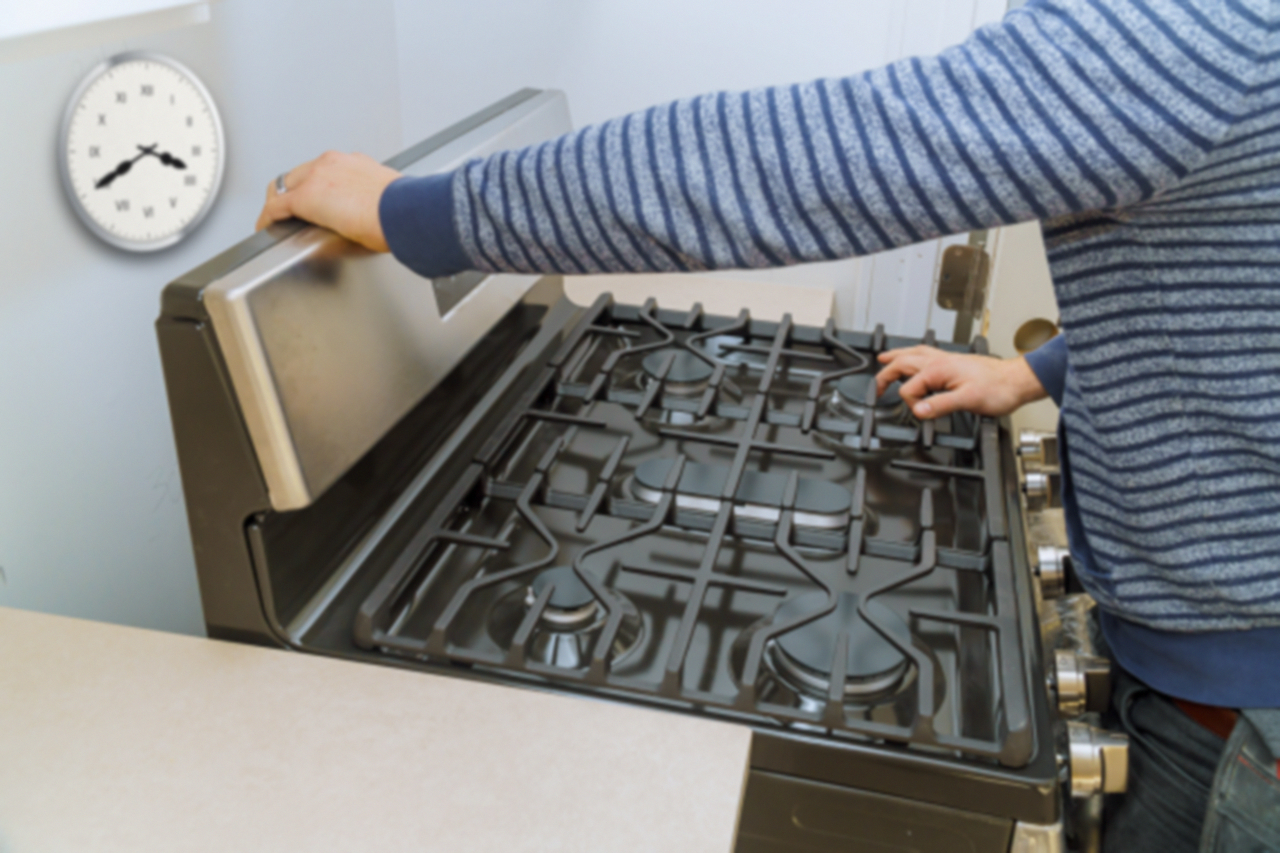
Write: 3 h 40 min
